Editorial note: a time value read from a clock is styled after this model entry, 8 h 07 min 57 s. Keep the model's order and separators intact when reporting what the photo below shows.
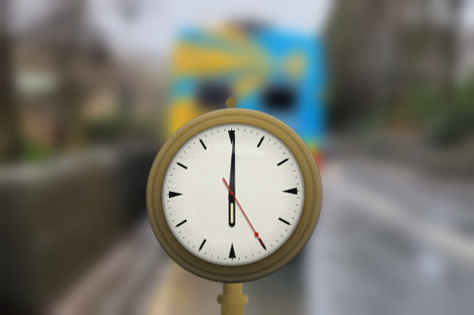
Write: 6 h 00 min 25 s
